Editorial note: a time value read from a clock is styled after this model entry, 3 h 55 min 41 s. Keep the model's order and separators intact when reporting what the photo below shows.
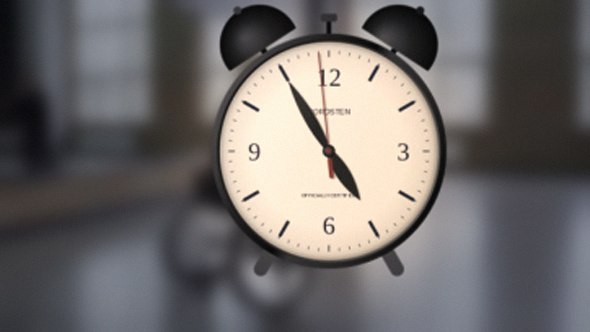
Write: 4 h 54 min 59 s
